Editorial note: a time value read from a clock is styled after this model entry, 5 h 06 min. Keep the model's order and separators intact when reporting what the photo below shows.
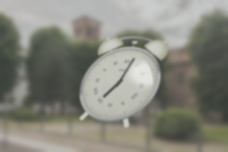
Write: 7 h 02 min
